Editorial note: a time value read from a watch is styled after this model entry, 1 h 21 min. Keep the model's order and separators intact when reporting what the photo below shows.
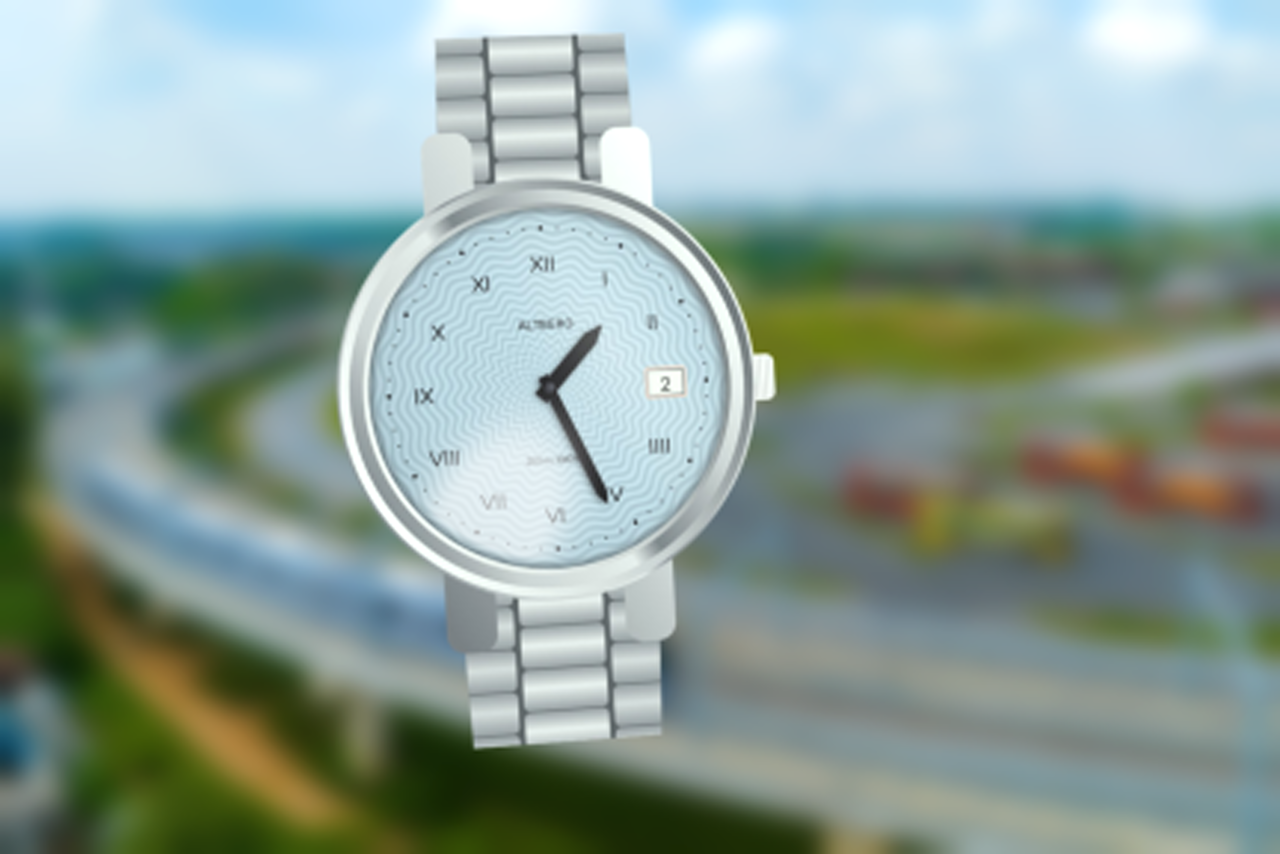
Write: 1 h 26 min
